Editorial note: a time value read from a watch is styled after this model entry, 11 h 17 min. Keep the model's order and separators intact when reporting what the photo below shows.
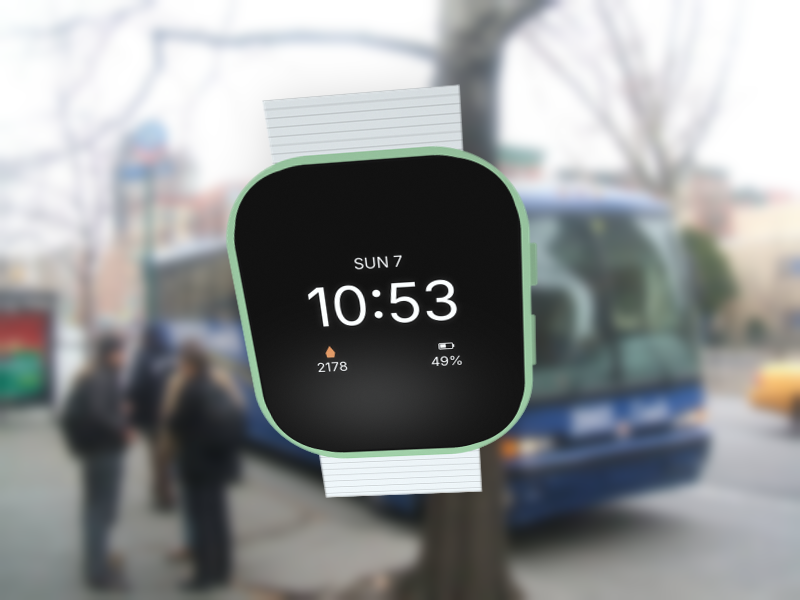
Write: 10 h 53 min
